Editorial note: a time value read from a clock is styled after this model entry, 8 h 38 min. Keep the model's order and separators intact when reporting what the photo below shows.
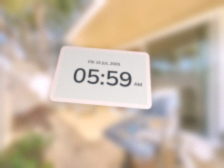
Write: 5 h 59 min
